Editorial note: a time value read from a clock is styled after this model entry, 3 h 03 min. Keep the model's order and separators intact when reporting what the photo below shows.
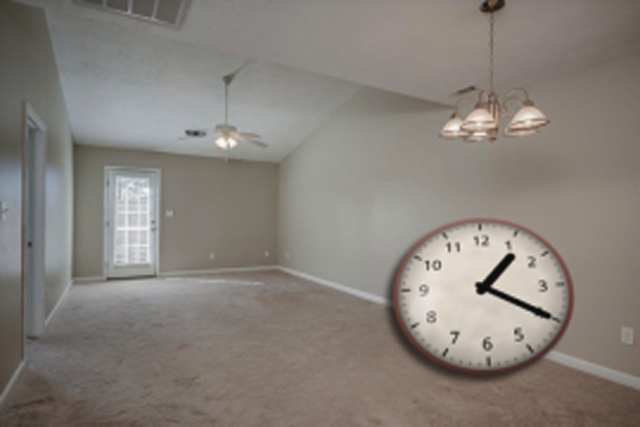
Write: 1 h 20 min
